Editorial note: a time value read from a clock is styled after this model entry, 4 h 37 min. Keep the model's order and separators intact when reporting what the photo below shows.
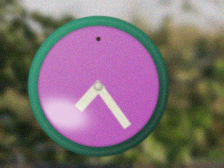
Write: 7 h 24 min
